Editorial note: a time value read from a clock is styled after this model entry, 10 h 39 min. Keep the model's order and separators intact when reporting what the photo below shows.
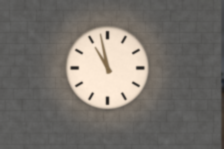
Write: 10 h 58 min
